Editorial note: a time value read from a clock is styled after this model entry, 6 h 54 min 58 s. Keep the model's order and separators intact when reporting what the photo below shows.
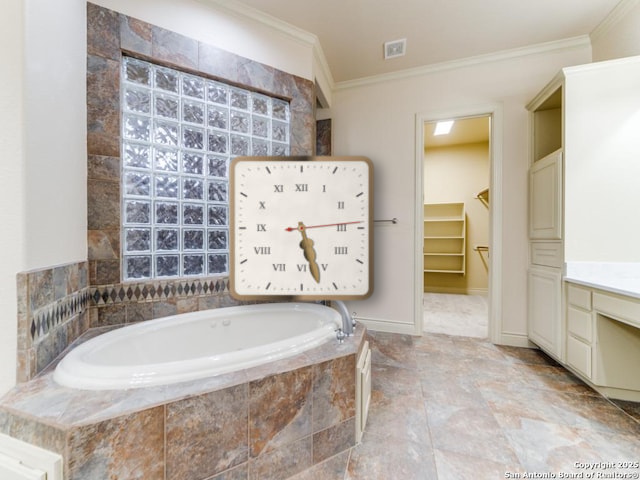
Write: 5 h 27 min 14 s
